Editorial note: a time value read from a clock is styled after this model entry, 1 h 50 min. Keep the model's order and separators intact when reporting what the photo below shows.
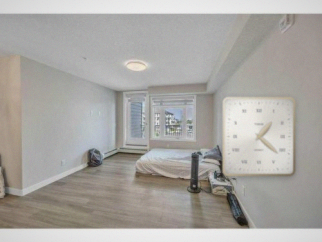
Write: 1 h 22 min
